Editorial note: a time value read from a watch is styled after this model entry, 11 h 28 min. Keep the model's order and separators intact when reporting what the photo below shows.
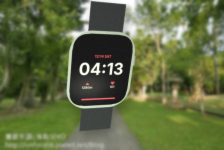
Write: 4 h 13 min
